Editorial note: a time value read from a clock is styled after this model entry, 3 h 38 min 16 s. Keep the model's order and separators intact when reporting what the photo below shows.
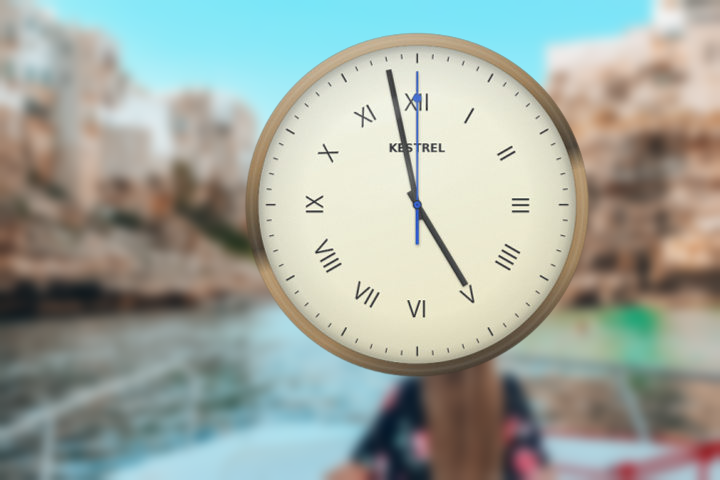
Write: 4 h 58 min 00 s
